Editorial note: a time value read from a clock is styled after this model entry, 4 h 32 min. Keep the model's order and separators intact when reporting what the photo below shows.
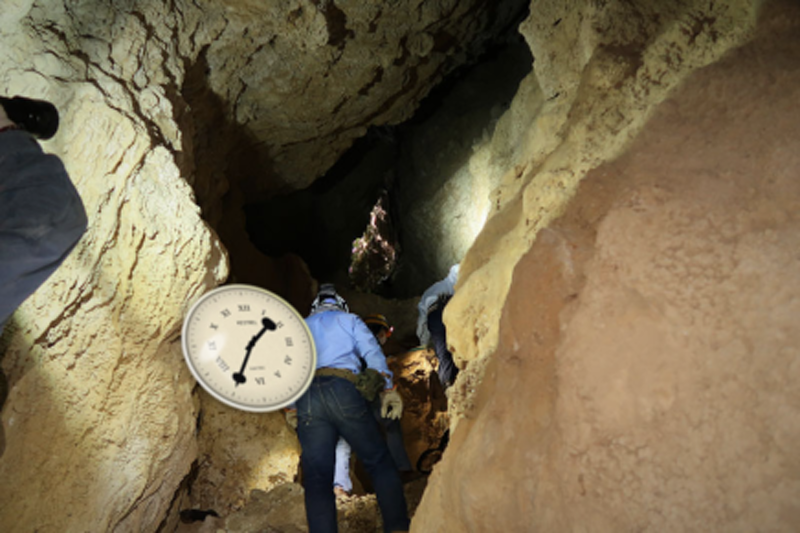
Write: 1 h 35 min
